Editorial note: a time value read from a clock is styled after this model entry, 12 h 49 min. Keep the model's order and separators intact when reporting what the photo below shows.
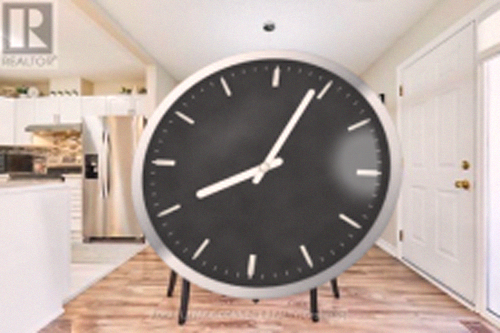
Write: 8 h 04 min
